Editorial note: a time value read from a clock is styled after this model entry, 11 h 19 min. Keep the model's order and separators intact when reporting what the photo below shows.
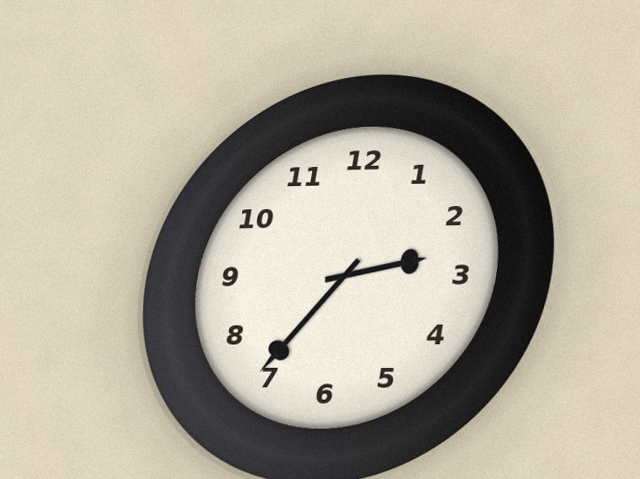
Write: 2 h 36 min
